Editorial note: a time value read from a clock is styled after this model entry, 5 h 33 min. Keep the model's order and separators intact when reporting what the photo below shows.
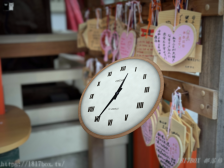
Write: 12 h 35 min
